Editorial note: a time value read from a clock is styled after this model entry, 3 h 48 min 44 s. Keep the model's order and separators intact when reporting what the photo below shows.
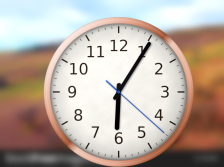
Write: 6 h 05 min 22 s
